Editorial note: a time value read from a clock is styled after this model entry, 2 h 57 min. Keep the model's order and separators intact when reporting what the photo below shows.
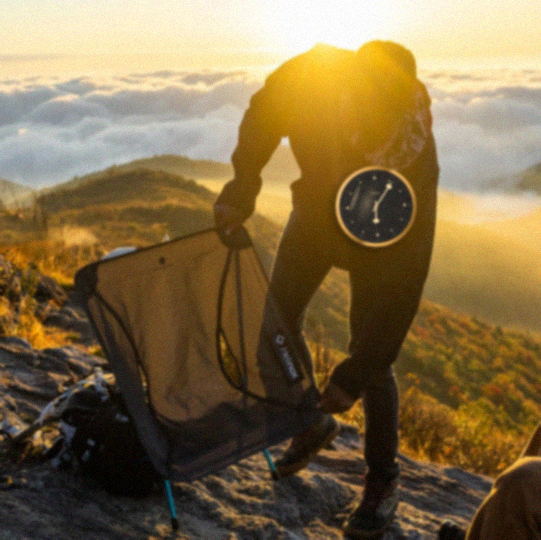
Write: 6 h 06 min
